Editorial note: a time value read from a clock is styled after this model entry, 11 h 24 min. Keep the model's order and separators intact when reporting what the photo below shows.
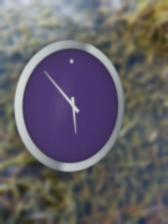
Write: 5 h 53 min
